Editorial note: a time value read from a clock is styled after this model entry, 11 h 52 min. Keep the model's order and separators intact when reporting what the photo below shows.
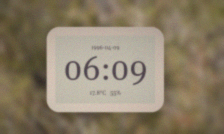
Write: 6 h 09 min
